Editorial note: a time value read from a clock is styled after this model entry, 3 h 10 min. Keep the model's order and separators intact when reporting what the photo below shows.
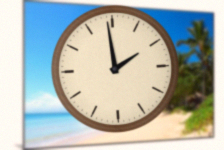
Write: 1 h 59 min
